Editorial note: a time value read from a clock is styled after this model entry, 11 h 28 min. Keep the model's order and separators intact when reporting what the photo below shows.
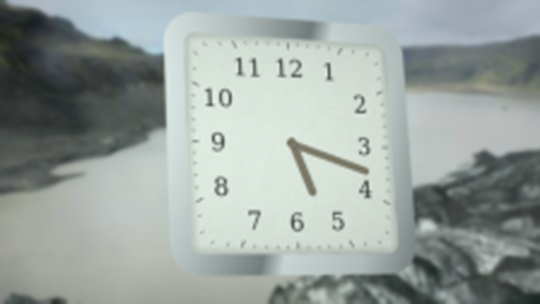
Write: 5 h 18 min
